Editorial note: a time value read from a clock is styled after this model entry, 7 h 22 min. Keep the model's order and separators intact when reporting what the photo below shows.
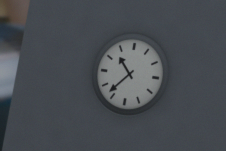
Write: 10 h 37 min
